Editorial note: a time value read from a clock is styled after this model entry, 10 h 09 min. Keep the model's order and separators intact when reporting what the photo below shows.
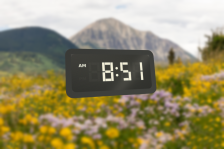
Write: 8 h 51 min
